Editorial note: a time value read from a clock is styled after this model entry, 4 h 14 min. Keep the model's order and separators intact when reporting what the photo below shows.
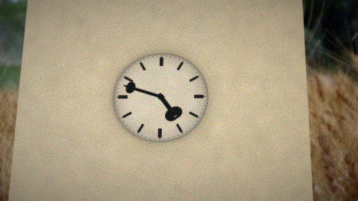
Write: 4 h 48 min
